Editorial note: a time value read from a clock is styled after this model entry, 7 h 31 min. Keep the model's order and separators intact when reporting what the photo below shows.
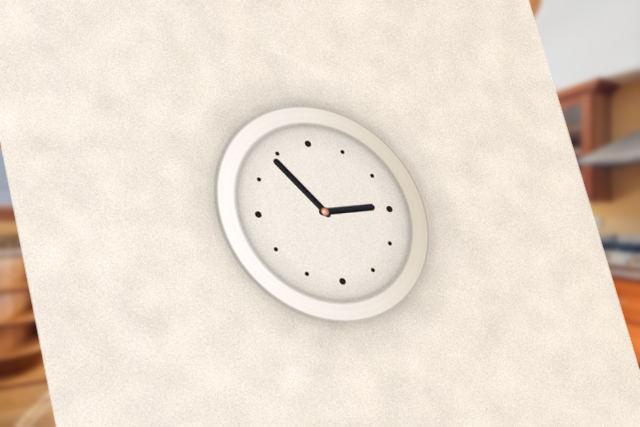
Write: 2 h 54 min
